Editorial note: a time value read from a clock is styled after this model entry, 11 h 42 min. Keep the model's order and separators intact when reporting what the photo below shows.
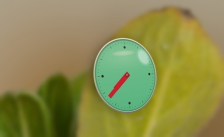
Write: 7 h 38 min
